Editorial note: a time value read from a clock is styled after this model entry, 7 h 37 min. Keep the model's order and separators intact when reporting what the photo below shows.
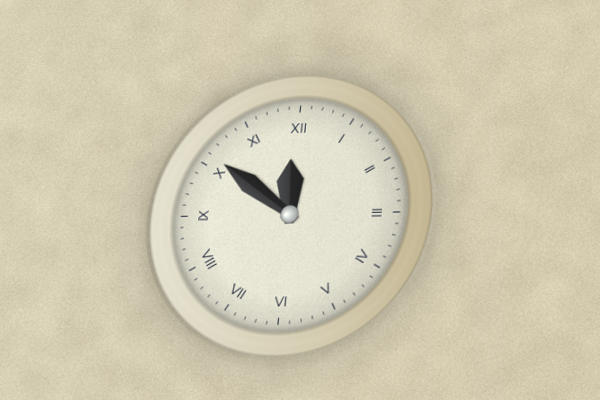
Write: 11 h 51 min
